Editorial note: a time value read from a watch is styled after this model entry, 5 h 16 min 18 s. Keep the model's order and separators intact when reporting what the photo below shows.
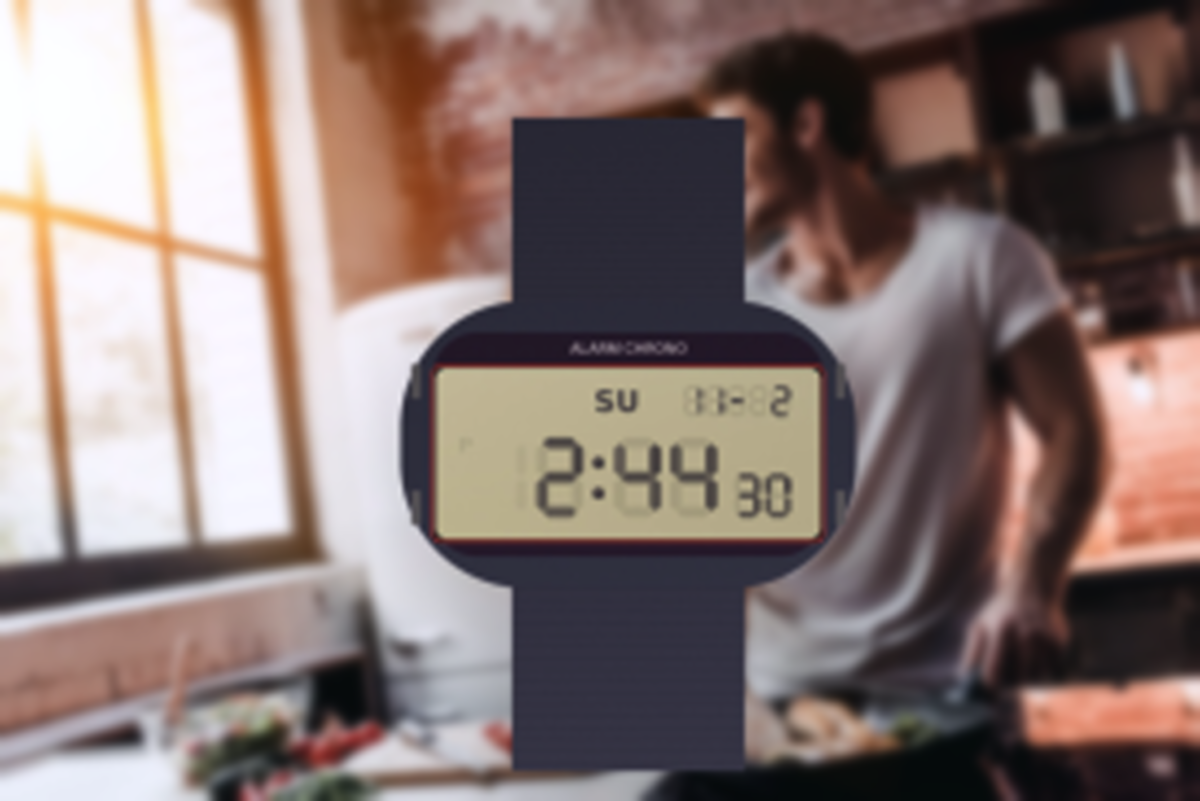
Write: 2 h 44 min 30 s
